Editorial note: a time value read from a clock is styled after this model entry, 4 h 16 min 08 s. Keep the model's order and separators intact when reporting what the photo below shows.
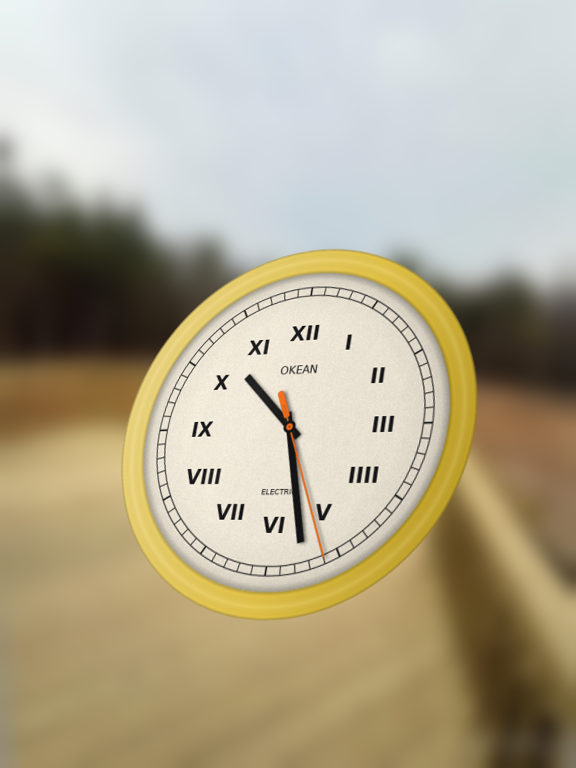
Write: 10 h 27 min 26 s
